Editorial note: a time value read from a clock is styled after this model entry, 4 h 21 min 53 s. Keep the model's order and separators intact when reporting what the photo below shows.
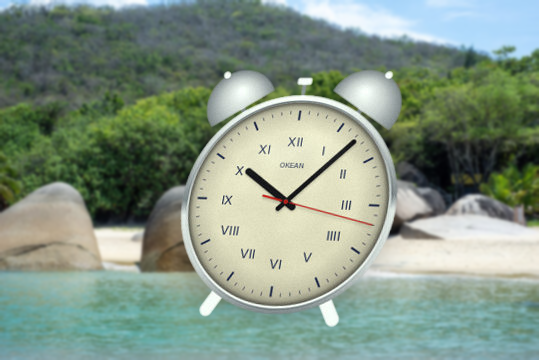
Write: 10 h 07 min 17 s
